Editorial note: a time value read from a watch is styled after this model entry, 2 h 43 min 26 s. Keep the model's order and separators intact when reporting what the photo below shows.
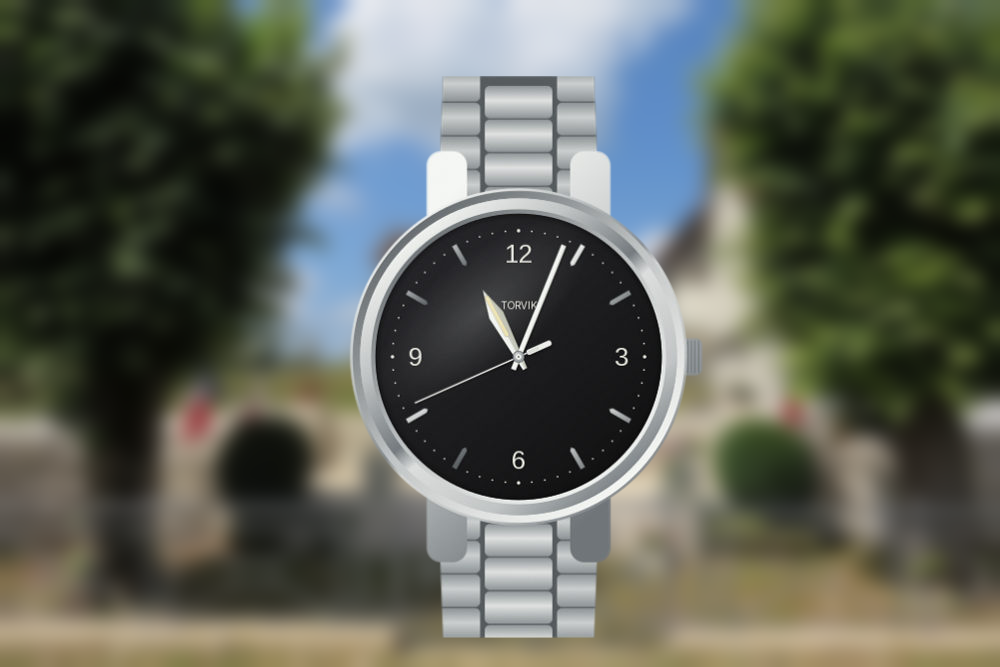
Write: 11 h 03 min 41 s
